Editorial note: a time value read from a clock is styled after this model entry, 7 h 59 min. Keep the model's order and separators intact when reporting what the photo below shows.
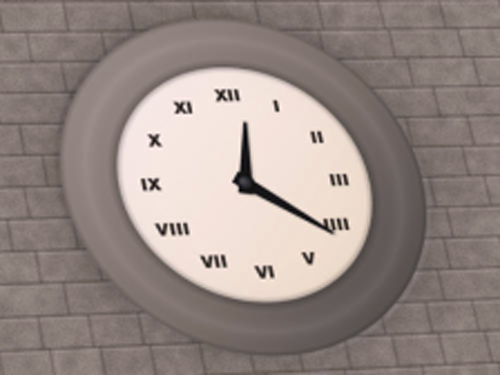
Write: 12 h 21 min
